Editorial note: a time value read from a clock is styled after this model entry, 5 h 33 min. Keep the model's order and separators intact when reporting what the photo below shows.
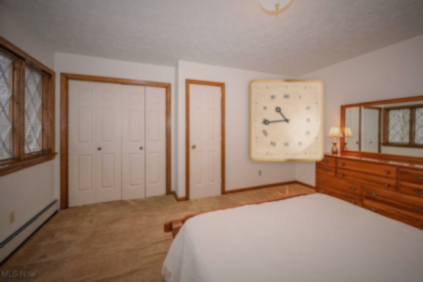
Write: 10 h 44 min
